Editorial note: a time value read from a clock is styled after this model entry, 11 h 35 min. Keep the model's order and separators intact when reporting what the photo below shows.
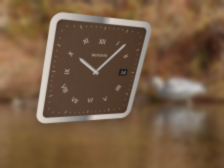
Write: 10 h 07 min
